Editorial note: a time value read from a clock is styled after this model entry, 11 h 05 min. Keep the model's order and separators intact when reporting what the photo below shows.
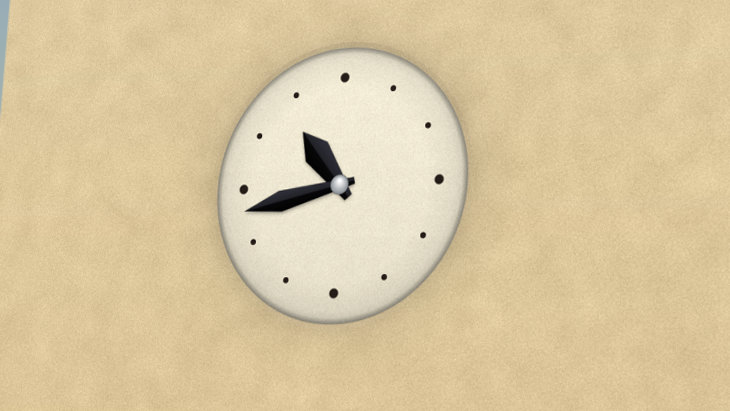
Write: 10 h 43 min
